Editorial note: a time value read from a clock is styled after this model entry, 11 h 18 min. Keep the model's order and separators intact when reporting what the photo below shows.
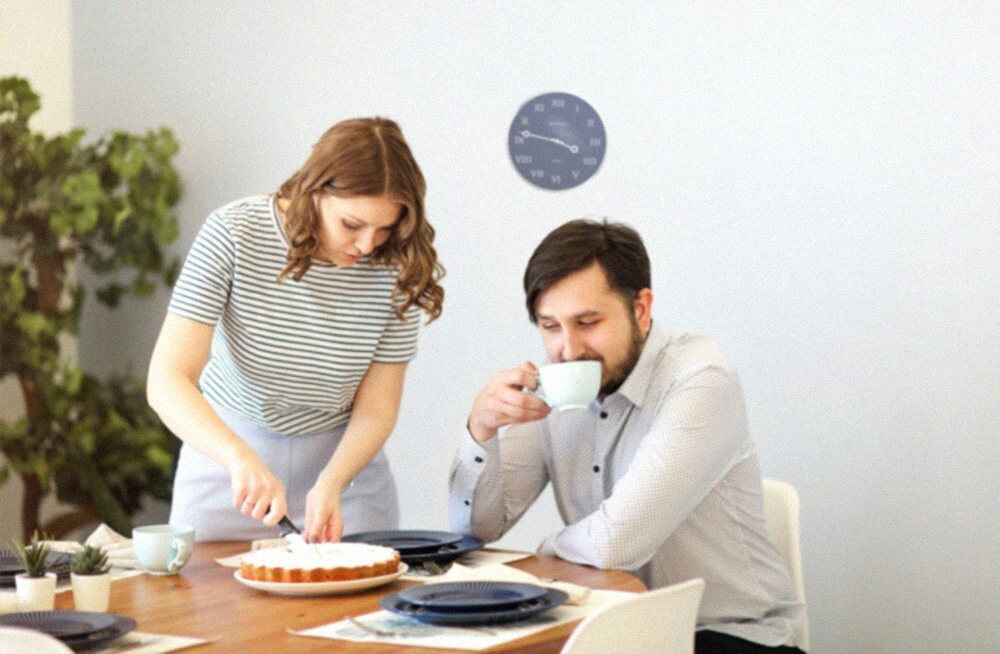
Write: 3 h 47 min
